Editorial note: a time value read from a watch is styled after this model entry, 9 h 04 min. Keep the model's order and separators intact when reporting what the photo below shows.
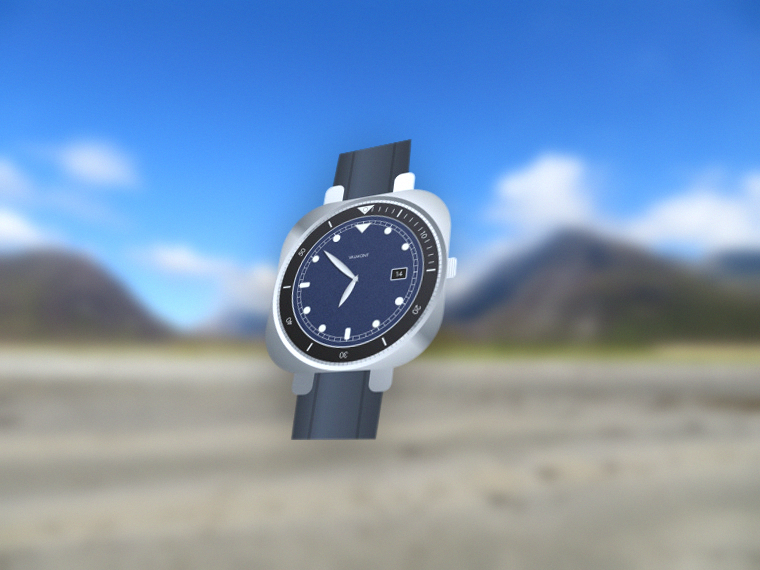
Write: 6 h 52 min
